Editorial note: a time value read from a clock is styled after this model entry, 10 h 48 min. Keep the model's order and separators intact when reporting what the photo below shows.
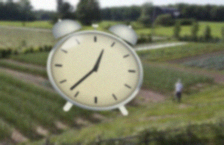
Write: 12 h 37 min
